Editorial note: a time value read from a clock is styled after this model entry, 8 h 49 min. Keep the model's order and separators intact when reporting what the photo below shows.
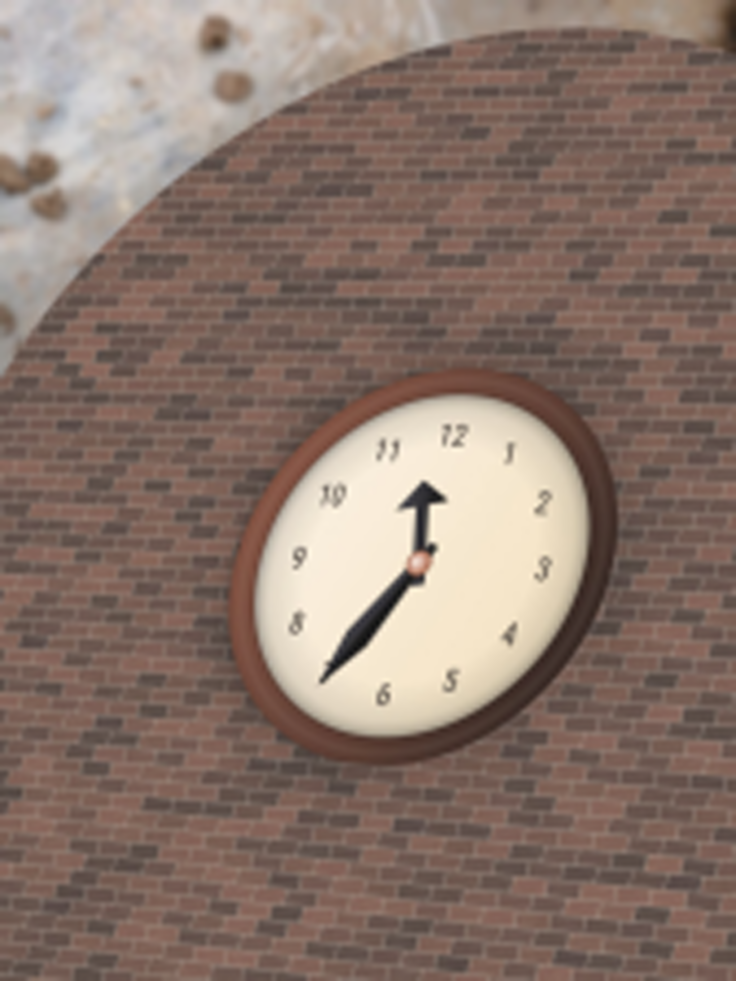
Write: 11 h 35 min
